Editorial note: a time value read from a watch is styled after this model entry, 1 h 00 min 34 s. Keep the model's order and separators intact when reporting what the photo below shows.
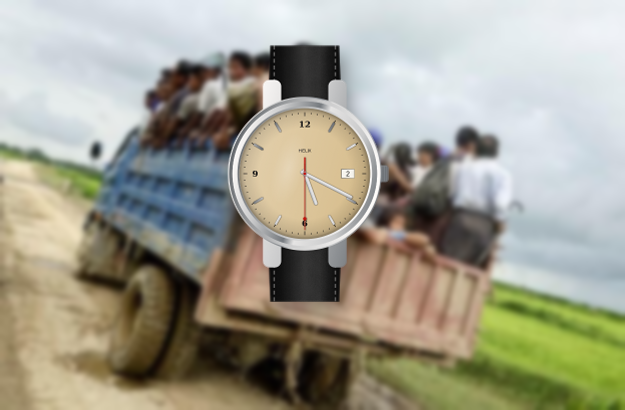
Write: 5 h 19 min 30 s
